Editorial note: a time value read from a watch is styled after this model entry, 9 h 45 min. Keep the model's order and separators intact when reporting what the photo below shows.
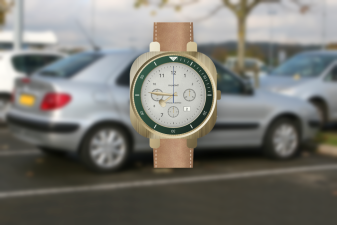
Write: 7 h 46 min
